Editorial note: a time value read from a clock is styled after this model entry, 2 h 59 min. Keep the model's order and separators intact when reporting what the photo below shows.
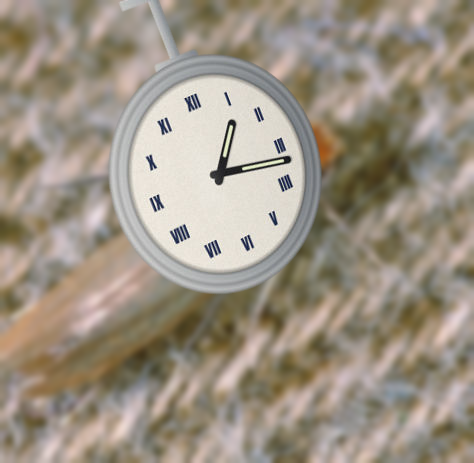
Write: 1 h 17 min
